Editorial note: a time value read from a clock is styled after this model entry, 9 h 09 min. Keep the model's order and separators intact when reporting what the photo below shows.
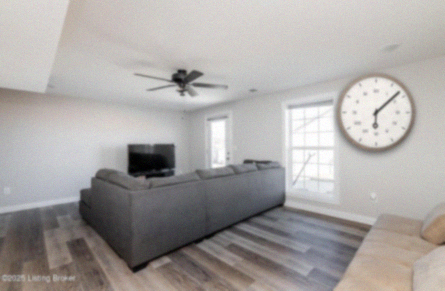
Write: 6 h 08 min
